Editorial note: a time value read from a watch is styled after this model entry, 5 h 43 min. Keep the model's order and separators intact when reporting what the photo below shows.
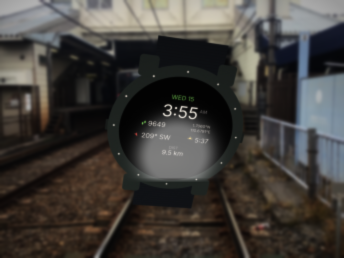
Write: 3 h 55 min
